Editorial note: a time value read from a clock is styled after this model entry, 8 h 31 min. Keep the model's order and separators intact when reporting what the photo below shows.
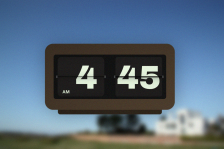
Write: 4 h 45 min
